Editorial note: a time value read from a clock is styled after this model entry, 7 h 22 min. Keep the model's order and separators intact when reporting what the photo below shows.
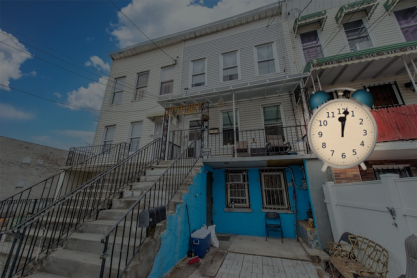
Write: 12 h 02 min
